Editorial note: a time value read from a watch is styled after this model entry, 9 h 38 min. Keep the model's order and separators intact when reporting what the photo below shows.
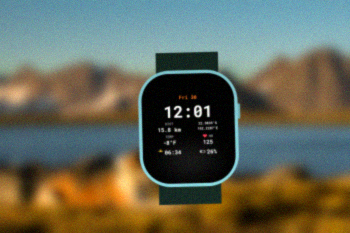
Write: 12 h 01 min
